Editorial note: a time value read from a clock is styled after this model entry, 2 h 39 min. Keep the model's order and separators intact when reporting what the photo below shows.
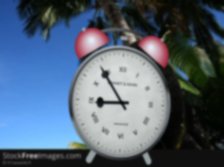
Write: 8 h 54 min
